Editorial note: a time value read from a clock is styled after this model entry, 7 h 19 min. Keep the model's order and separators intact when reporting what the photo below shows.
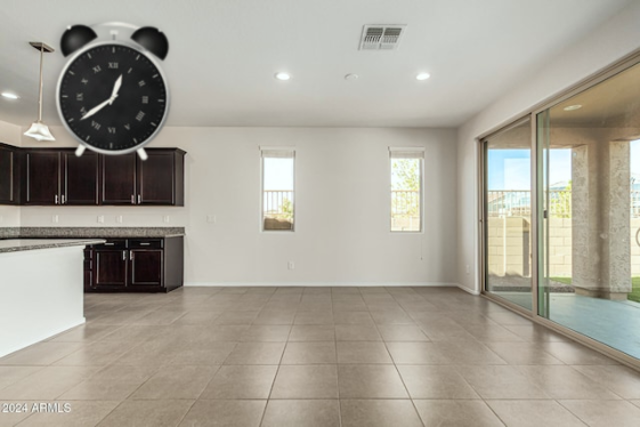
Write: 12 h 39 min
